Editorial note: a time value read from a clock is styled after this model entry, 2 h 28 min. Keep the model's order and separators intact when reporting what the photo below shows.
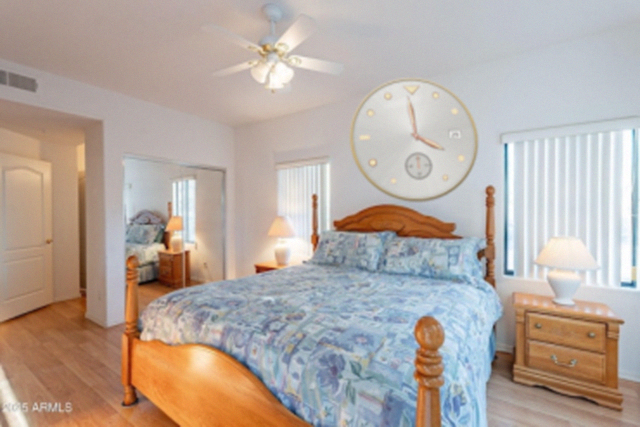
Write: 3 h 59 min
